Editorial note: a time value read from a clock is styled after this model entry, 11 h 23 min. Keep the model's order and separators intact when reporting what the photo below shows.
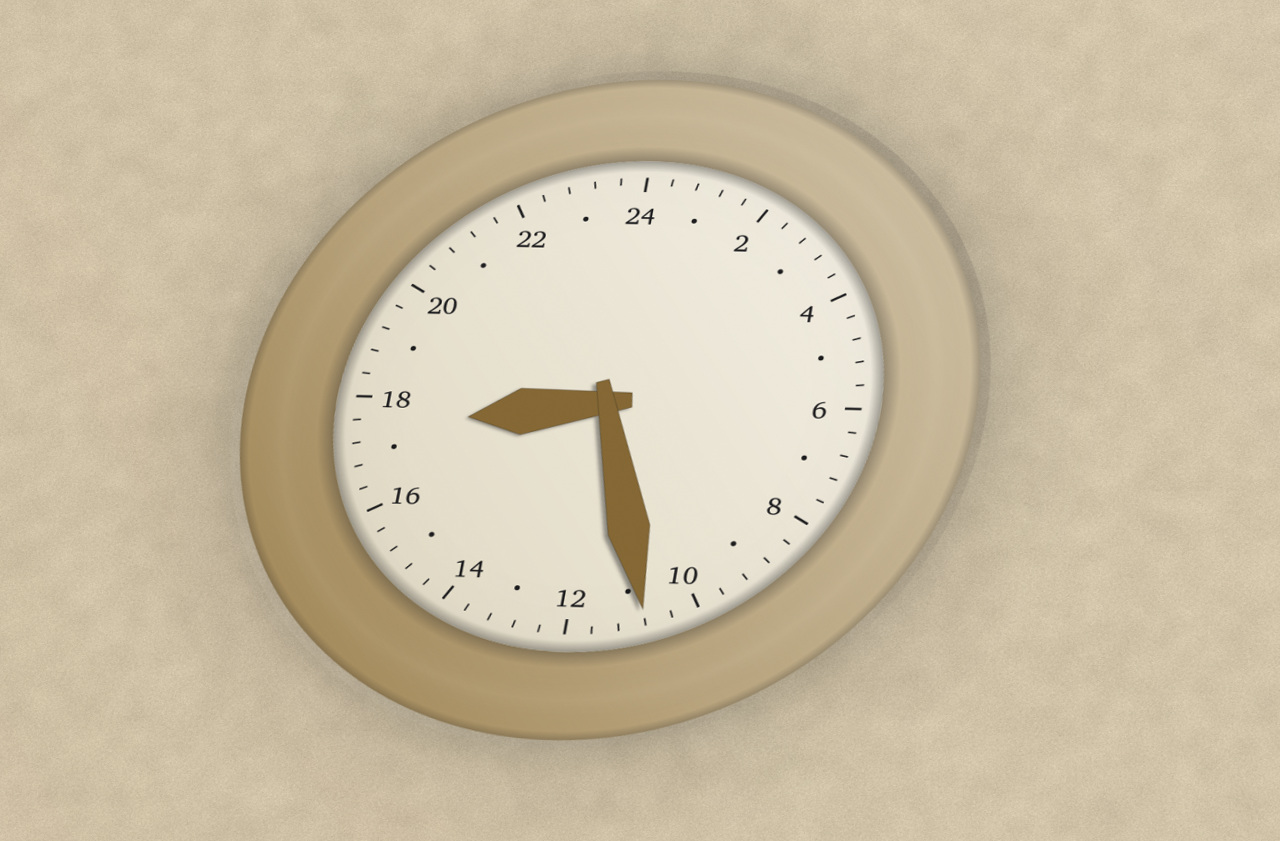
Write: 17 h 27 min
